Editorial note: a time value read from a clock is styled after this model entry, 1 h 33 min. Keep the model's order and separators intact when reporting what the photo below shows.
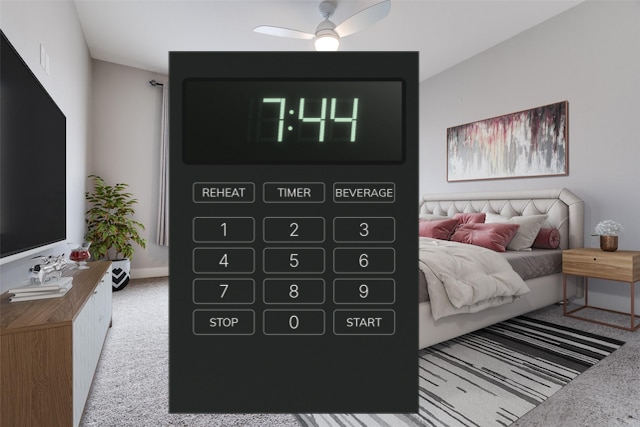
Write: 7 h 44 min
